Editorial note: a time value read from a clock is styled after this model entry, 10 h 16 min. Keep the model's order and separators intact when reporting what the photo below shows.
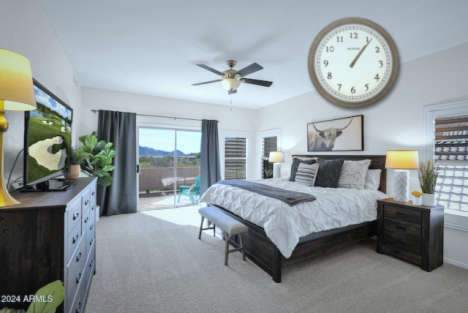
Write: 1 h 06 min
